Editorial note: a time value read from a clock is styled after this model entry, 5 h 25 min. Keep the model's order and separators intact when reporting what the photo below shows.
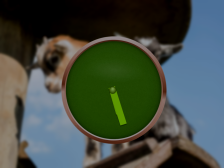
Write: 5 h 27 min
